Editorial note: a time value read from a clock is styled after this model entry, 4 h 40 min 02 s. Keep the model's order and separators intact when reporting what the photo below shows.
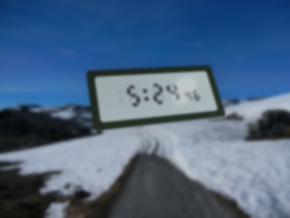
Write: 5 h 24 min 46 s
